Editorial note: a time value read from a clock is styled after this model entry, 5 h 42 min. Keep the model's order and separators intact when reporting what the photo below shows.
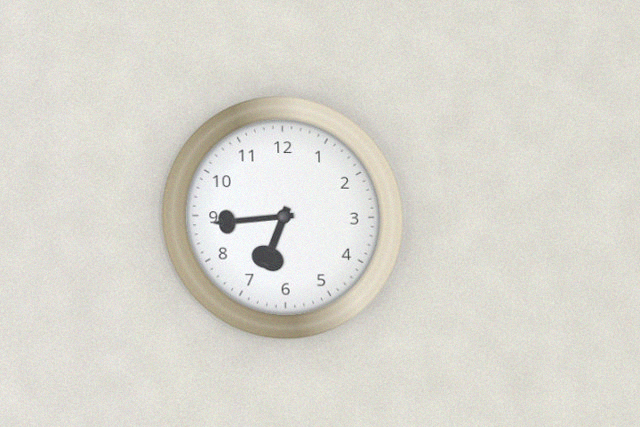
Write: 6 h 44 min
